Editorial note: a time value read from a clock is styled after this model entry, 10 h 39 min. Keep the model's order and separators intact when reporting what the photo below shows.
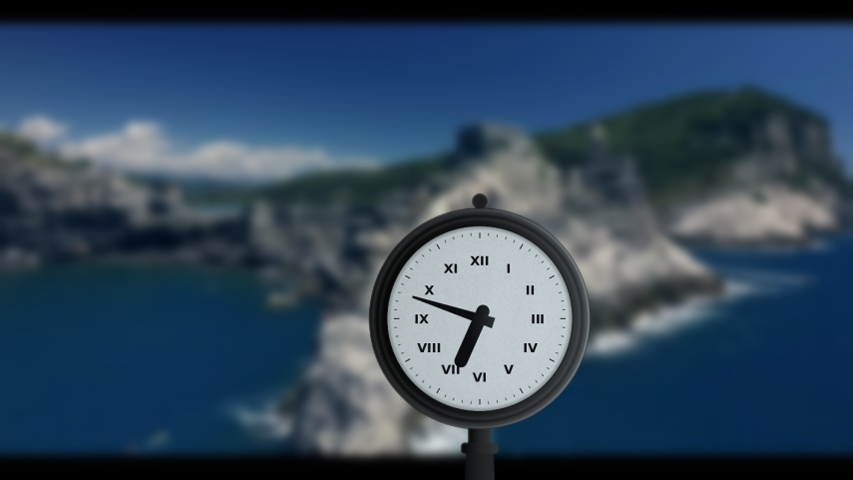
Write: 6 h 48 min
